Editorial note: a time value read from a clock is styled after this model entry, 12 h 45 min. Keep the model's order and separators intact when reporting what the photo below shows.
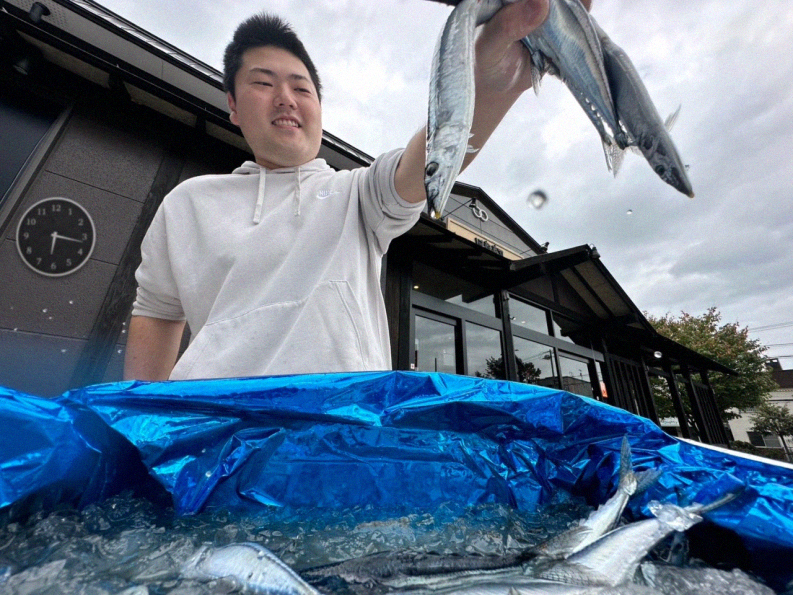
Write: 6 h 17 min
